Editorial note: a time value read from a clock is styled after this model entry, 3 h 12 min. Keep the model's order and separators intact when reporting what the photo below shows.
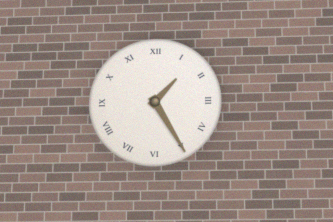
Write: 1 h 25 min
